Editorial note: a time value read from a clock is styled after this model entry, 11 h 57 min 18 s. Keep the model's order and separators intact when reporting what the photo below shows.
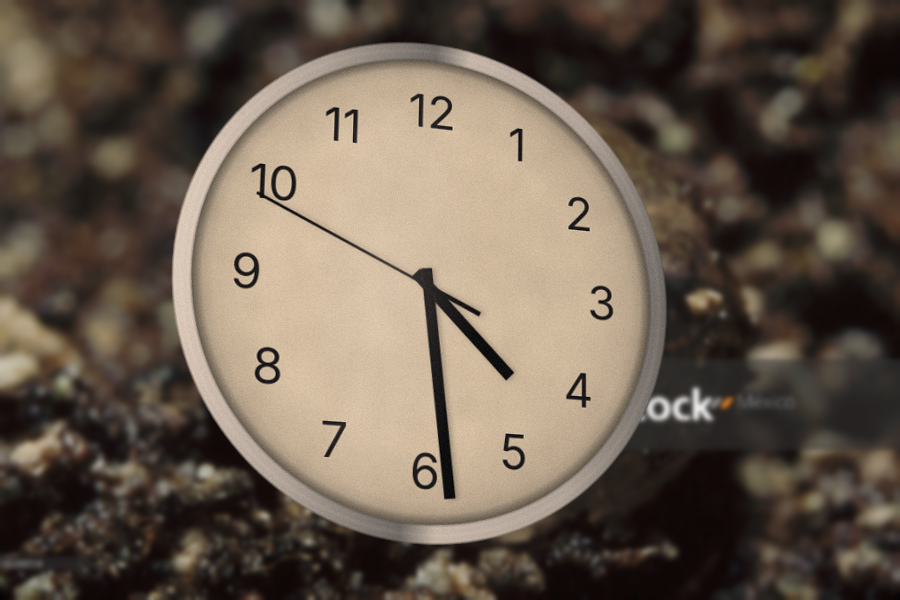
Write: 4 h 28 min 49 s
